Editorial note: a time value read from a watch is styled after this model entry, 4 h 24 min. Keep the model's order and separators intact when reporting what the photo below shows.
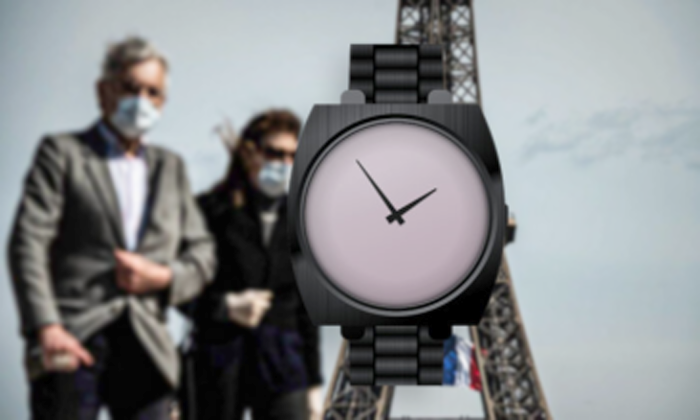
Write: 1 h 54 min
